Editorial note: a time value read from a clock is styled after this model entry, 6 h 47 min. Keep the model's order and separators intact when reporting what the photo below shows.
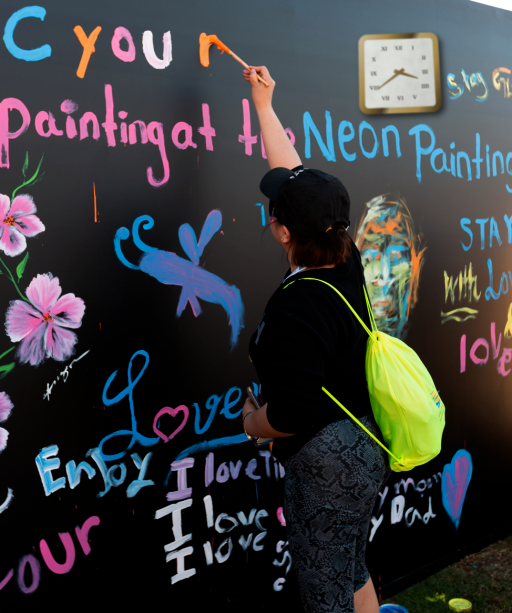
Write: 3 h 39 min
